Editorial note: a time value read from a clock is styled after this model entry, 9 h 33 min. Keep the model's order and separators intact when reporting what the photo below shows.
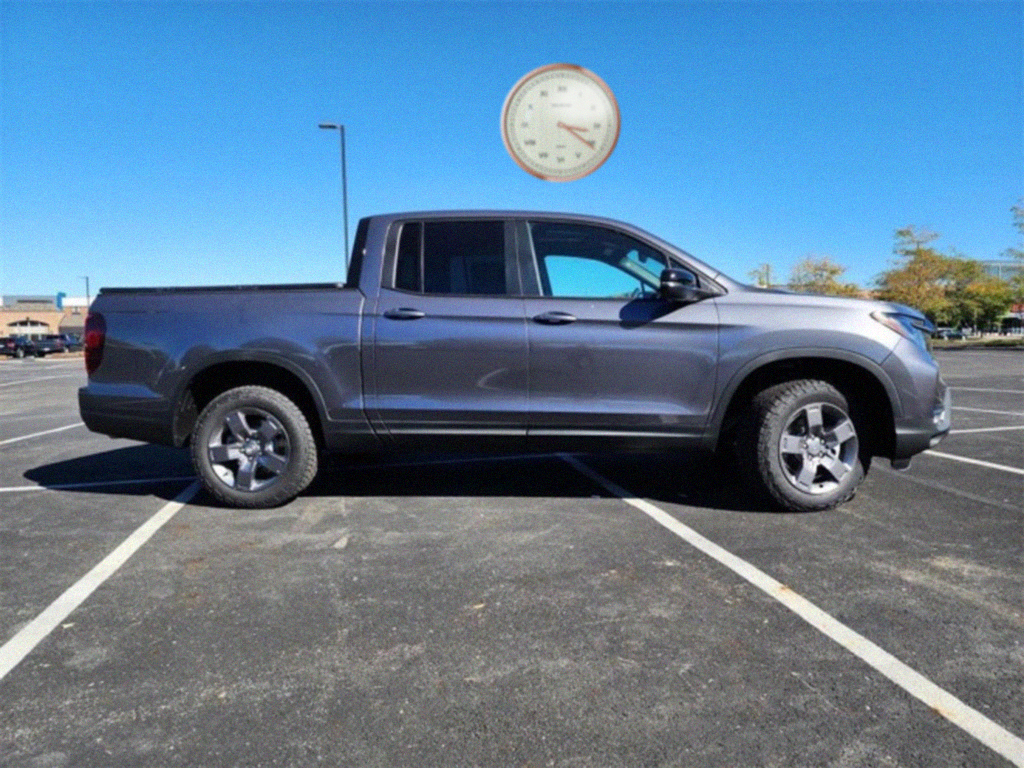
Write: 3 h 21 min
